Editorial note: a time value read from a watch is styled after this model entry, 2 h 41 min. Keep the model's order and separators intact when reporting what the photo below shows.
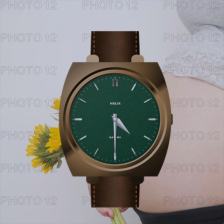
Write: 4 h 30 min
